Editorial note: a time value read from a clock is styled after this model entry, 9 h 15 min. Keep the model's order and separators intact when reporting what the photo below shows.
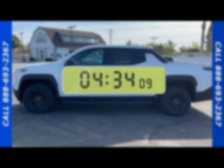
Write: 4 h 34 min
